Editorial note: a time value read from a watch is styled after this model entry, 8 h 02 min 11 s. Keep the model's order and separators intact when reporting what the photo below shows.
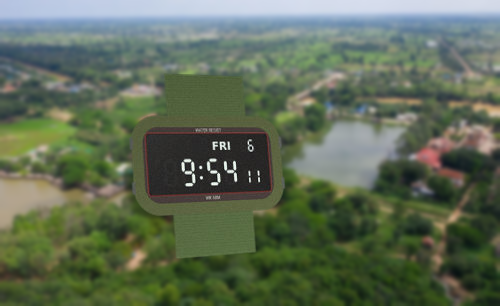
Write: 9 h 54 min 11 s
